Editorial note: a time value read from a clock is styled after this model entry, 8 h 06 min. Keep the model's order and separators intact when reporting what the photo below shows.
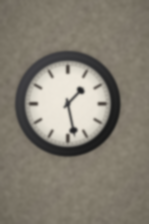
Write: 1 h 28 min
